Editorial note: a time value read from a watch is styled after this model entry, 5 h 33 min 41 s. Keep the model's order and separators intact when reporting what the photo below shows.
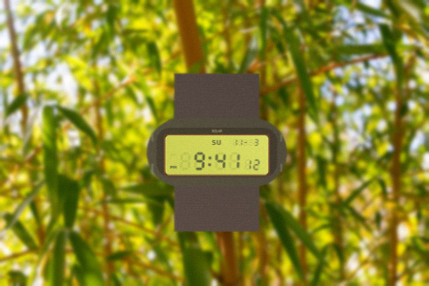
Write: 9 h 41 min 12 s
